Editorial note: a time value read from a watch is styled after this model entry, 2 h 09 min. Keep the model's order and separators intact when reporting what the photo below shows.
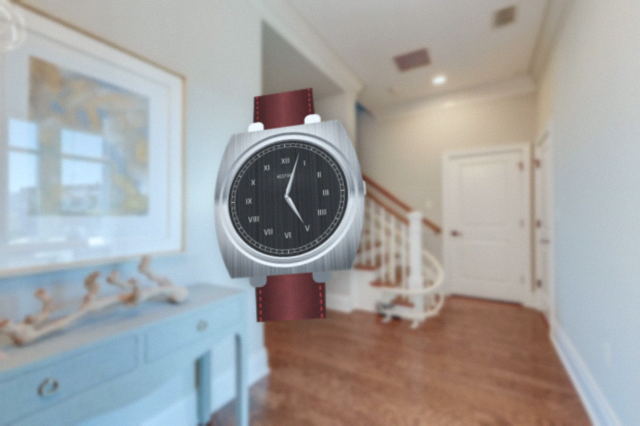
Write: 5 h 03 min
